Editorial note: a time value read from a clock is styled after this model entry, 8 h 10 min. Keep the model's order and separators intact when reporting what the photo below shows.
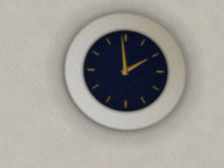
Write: 1 h 59 min
